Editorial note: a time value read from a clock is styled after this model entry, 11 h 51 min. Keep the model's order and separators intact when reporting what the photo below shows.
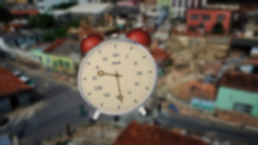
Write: 9 h 29 min
